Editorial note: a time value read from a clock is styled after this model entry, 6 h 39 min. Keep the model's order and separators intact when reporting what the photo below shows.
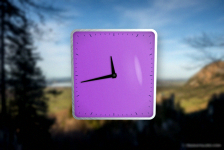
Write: 11 h 43 min
